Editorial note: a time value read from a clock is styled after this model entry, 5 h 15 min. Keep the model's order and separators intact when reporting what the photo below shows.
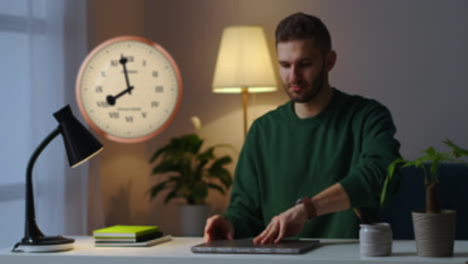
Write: 7 h 58 min
